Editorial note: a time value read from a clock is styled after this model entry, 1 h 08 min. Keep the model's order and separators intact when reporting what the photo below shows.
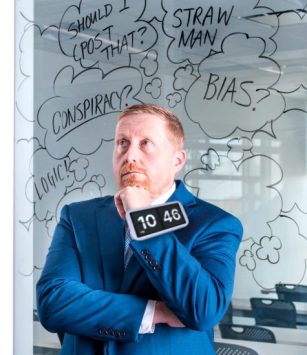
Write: 10 h 46 min
